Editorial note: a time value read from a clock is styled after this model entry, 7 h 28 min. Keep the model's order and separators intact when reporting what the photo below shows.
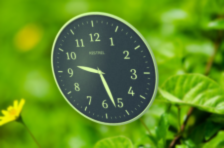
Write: 9 h 27 min
